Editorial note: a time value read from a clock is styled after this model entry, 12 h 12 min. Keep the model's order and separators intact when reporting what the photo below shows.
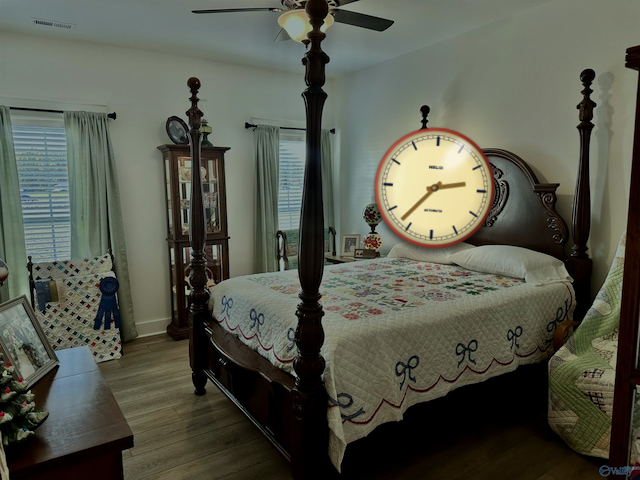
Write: 2 h 37 min
